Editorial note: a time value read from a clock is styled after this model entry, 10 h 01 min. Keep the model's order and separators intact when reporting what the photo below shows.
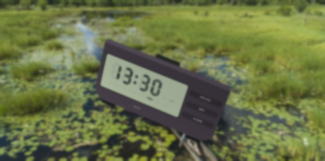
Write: 13 h 30 min
